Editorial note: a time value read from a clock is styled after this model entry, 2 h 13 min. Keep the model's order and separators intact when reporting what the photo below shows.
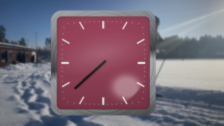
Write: 7 h 38 min
